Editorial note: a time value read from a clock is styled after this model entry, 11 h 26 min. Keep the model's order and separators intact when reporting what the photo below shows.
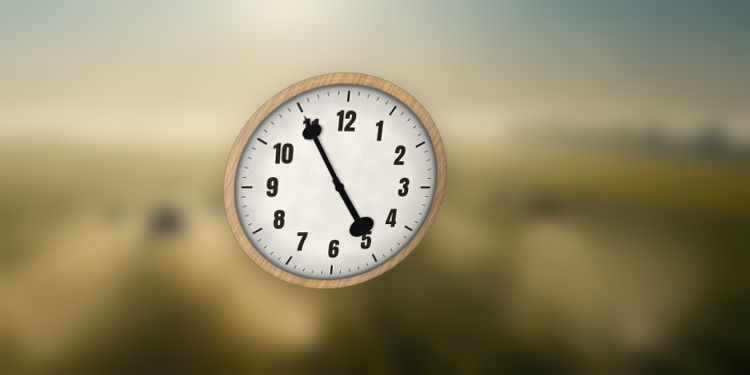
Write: 4 h 55 min
